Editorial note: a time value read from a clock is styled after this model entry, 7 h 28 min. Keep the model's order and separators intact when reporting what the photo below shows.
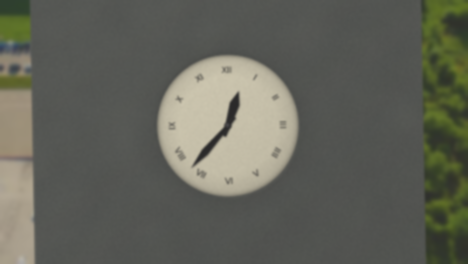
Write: 12 h 37 min
